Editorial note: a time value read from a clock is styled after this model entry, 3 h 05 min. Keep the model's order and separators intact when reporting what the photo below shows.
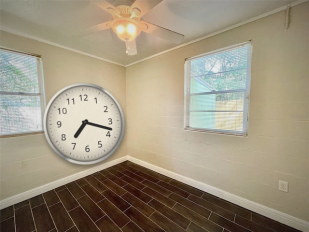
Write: 7 h 18 min
